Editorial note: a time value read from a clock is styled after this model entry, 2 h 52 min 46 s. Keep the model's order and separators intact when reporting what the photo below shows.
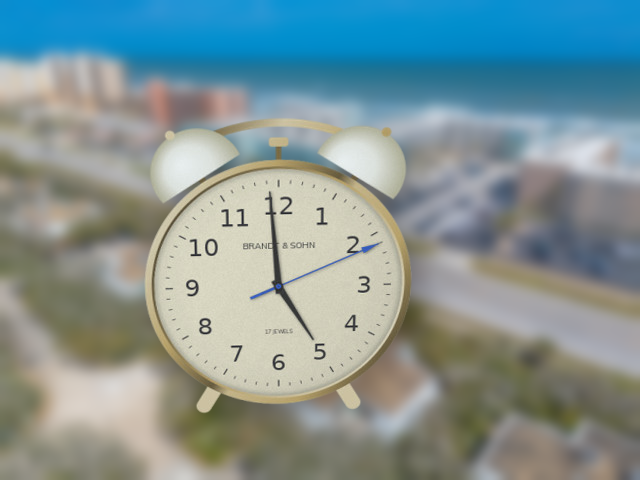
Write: 4 h 59 min 11 s
